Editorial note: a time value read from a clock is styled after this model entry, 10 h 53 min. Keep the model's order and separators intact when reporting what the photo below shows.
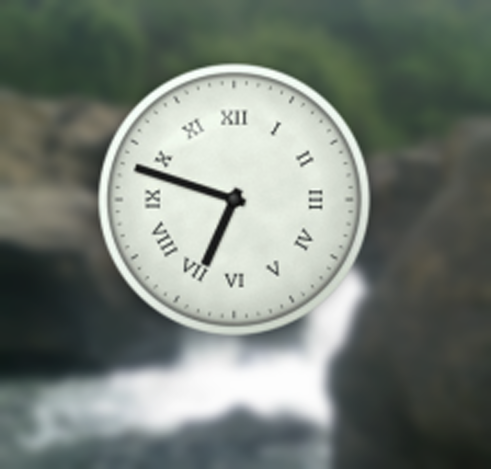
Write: 6 h 48 min
